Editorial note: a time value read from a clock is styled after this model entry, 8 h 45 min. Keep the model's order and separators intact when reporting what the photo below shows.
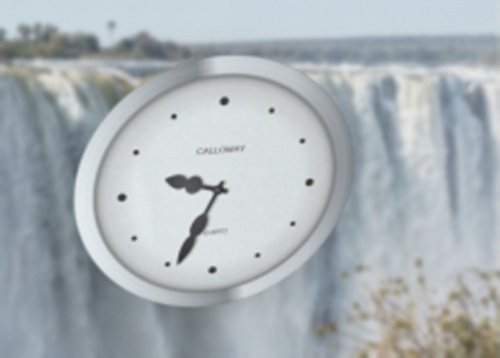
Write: 9 h 34 min
